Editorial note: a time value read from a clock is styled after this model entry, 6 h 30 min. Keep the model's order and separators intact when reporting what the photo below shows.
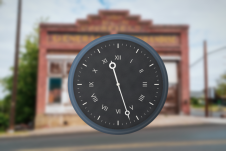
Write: 11 h 27 min
